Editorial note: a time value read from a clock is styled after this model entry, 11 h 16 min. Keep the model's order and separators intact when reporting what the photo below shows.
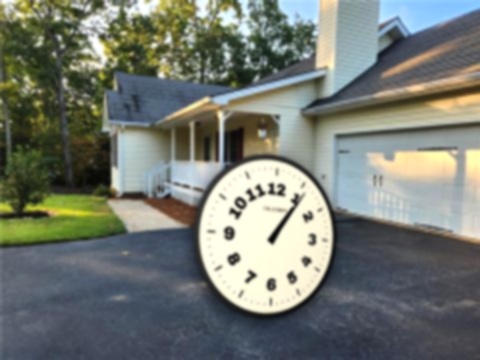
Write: 1 h 06 min
